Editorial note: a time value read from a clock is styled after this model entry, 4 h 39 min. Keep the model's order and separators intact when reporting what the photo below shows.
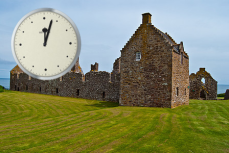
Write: 12 h 03 min
